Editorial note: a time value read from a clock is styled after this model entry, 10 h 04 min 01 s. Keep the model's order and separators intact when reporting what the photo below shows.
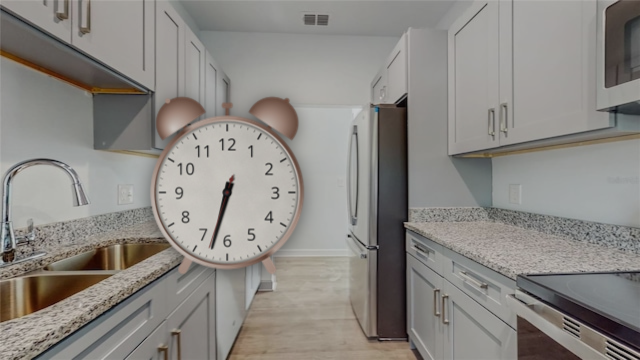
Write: 6 h 32 min 33 s
